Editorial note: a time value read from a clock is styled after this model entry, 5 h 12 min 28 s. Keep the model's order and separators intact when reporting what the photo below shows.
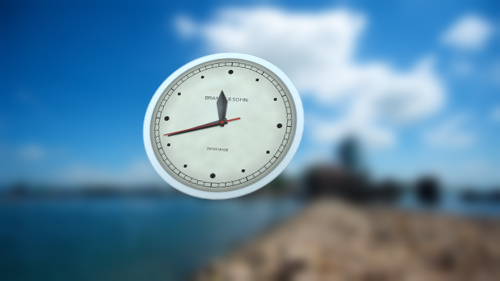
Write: 11 h 41 min 42 s
